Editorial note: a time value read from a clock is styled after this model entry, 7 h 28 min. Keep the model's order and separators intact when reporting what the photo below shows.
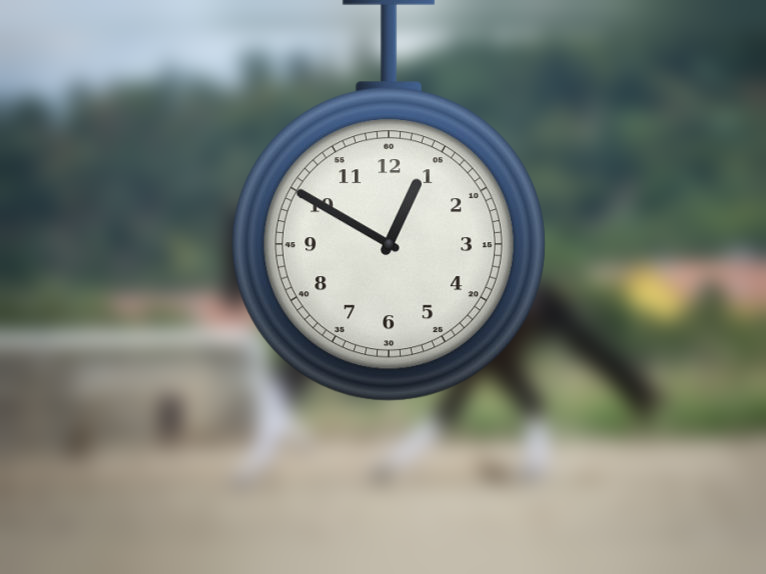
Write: 12 h 50 min
